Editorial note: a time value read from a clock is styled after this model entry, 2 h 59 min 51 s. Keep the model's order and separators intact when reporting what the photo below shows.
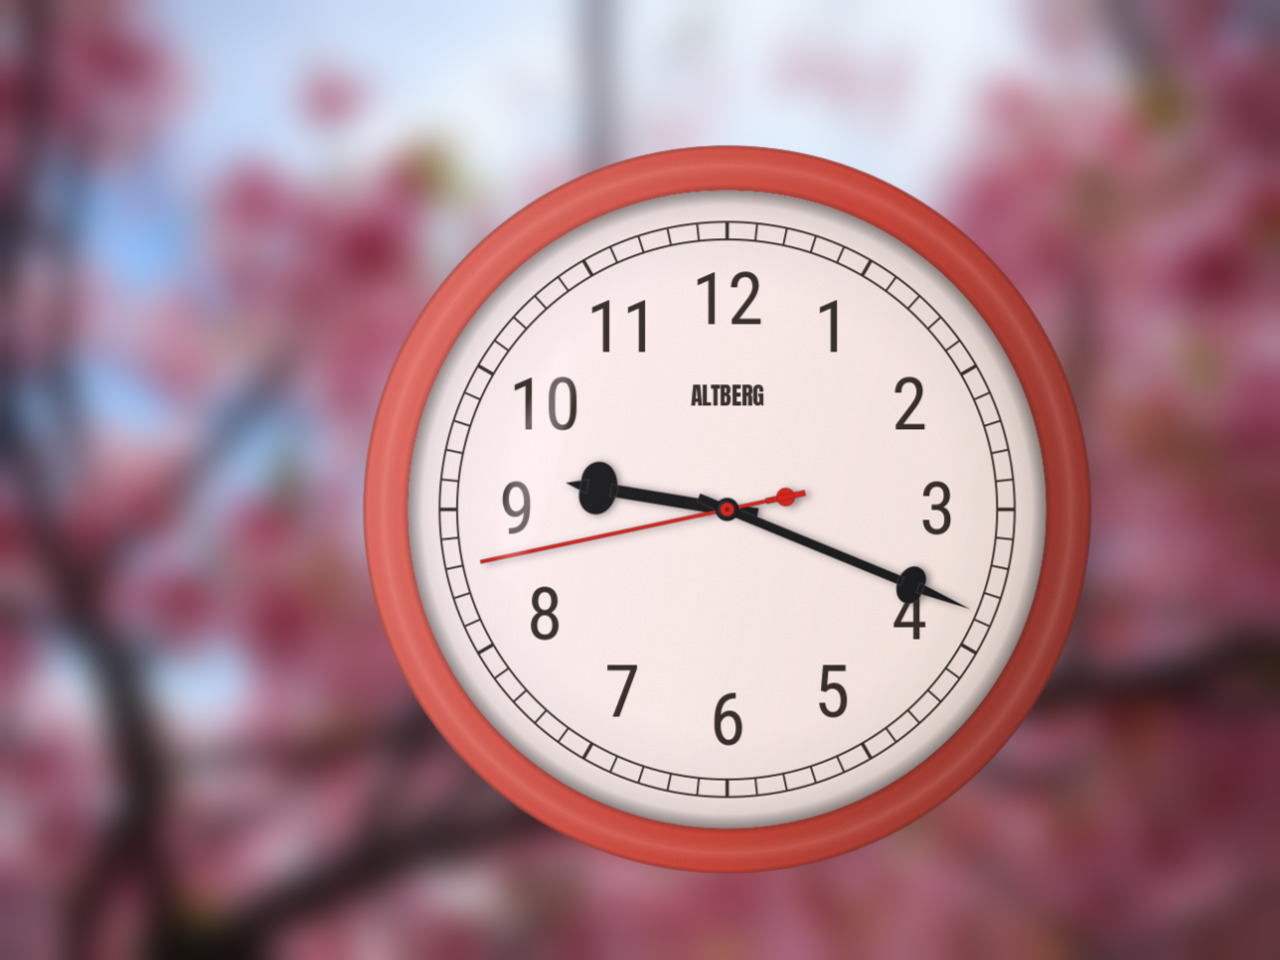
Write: 9 h 18 min 43 s
